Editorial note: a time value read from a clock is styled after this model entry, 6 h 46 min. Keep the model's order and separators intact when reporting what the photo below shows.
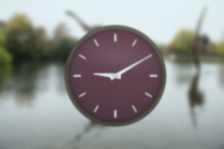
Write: 9 h 10 min
